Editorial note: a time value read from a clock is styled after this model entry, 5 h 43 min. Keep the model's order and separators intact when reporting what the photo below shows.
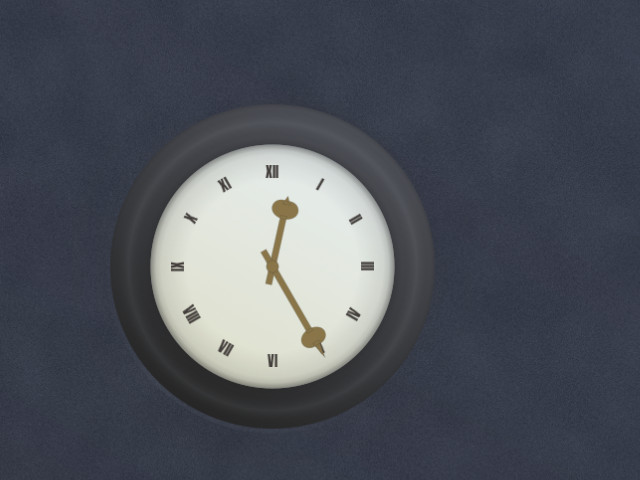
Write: 12 h 25 min
